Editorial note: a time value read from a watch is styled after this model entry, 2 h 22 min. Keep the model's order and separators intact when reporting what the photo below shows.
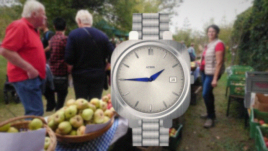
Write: 1 h 45 min
